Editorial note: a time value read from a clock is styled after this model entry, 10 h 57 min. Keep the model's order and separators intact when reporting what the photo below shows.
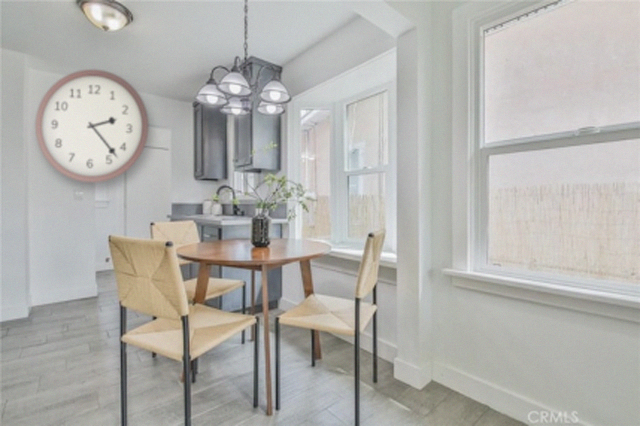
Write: 2 h 23 min
